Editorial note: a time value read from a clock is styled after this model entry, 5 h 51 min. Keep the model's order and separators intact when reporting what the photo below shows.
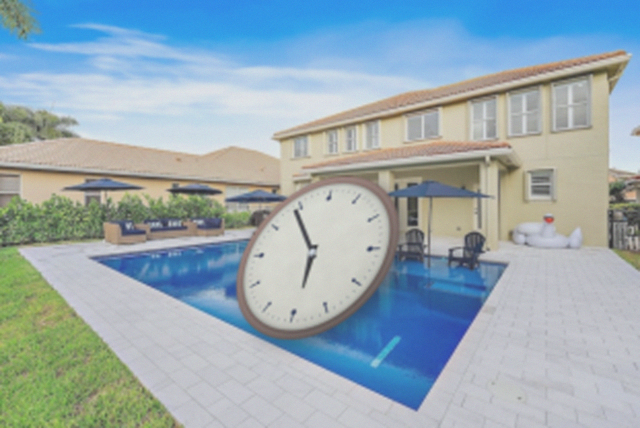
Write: 5 h 54 min
